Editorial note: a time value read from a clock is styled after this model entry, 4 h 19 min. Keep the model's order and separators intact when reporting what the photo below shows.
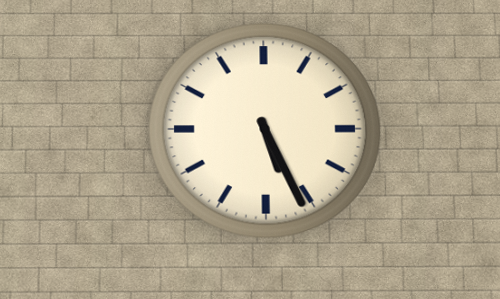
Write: 5 h 26 min
